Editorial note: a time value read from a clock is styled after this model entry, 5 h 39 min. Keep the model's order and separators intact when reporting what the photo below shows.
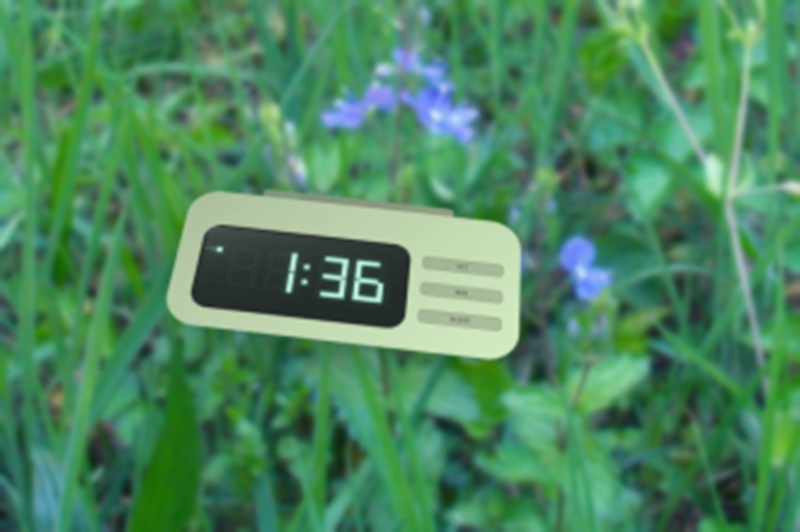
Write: 1 h 36 min
